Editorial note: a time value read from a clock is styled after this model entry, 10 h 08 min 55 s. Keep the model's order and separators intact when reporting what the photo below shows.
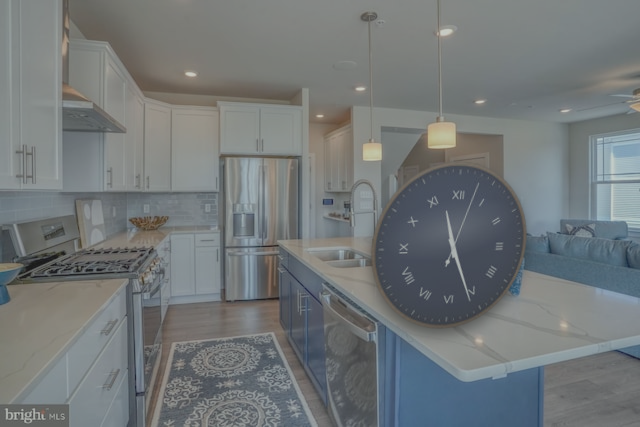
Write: 11 h 26 min 03 s
